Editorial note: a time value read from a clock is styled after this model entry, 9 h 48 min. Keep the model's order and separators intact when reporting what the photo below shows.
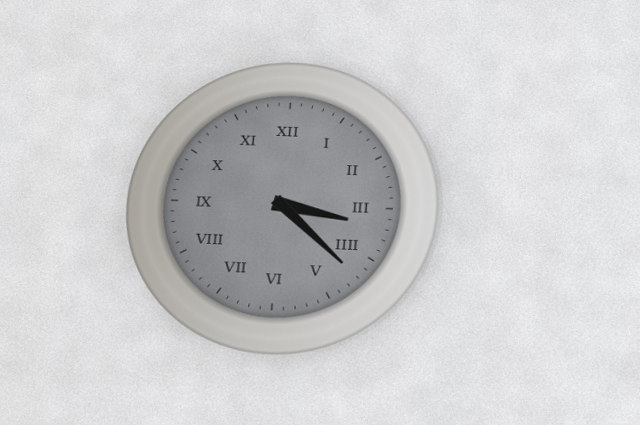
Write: 3 h 22 min
